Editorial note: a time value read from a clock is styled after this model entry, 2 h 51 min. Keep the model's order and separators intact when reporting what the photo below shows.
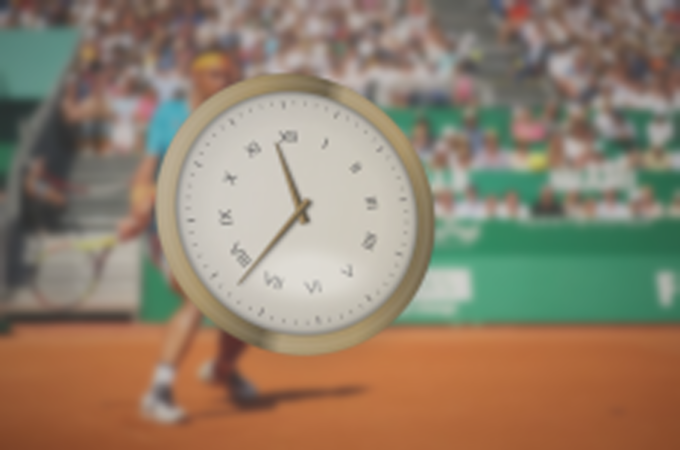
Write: 11 h 38 min
